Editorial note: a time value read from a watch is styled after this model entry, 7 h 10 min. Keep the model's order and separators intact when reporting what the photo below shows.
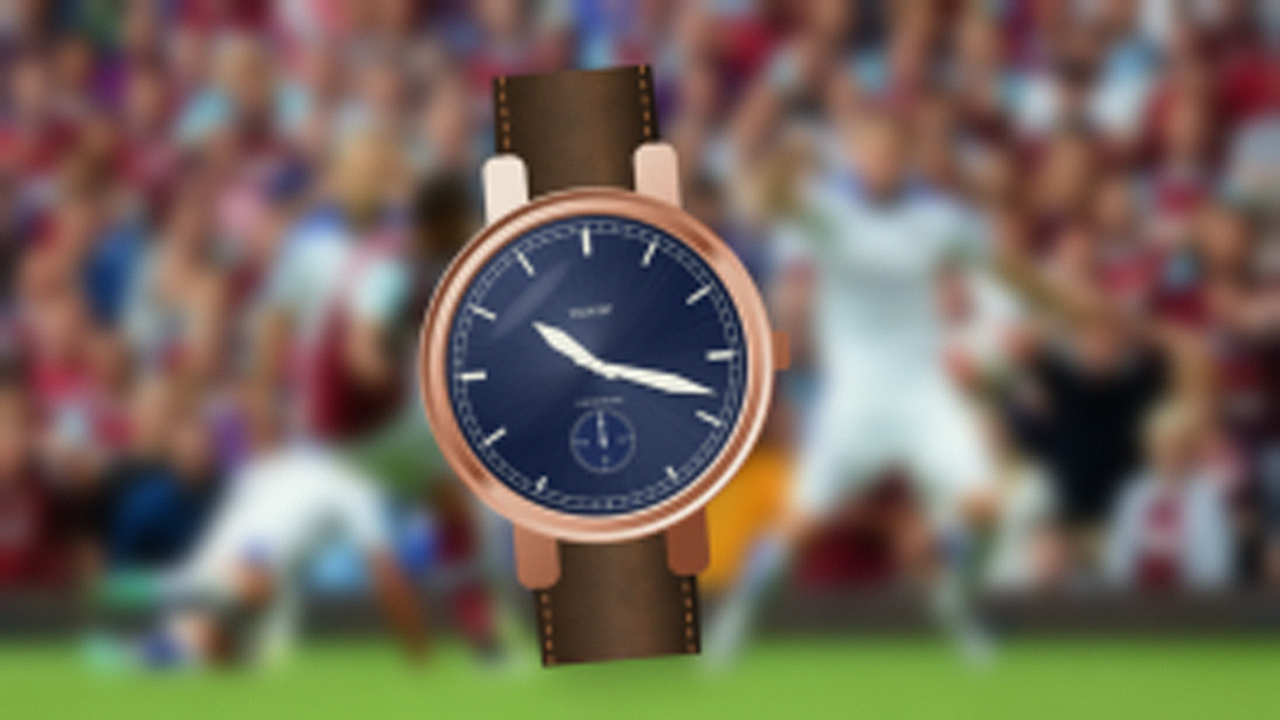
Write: 10 h 18 min
